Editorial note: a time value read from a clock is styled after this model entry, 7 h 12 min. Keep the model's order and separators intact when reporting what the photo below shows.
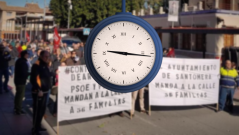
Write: 9 h 16 min
